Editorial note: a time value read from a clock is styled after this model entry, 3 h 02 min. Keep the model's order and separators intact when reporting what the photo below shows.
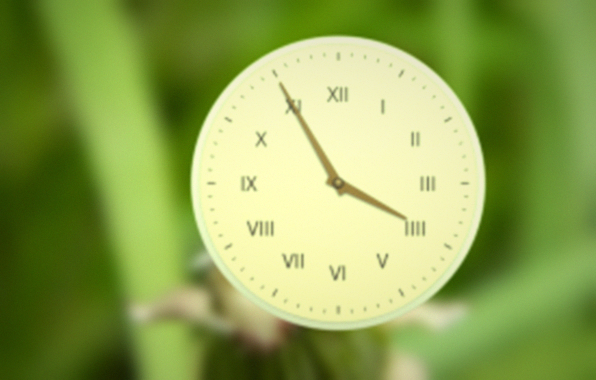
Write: 3 h 55 min
